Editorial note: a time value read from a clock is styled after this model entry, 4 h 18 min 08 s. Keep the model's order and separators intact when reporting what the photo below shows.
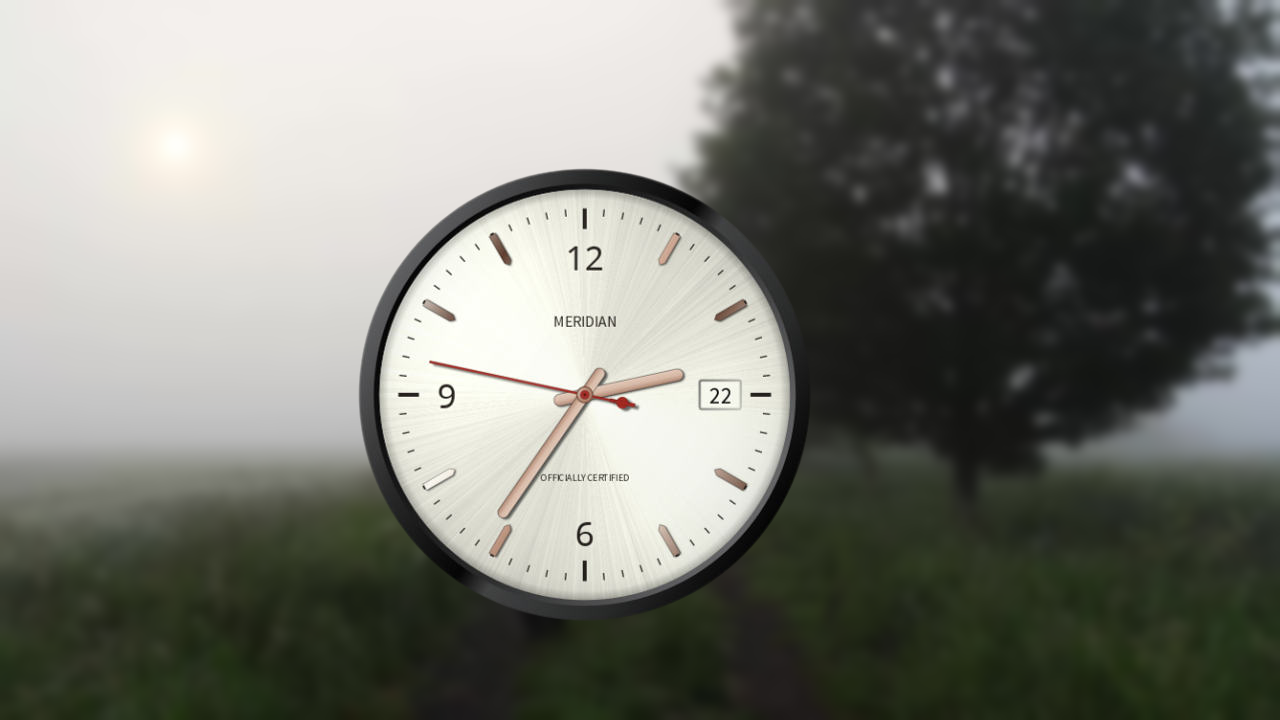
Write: 2 h 35 min 47 s
